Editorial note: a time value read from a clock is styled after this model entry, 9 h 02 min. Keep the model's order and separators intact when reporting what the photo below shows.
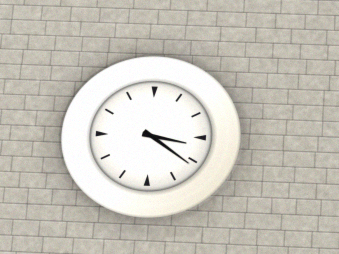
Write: 3 h 21 min
